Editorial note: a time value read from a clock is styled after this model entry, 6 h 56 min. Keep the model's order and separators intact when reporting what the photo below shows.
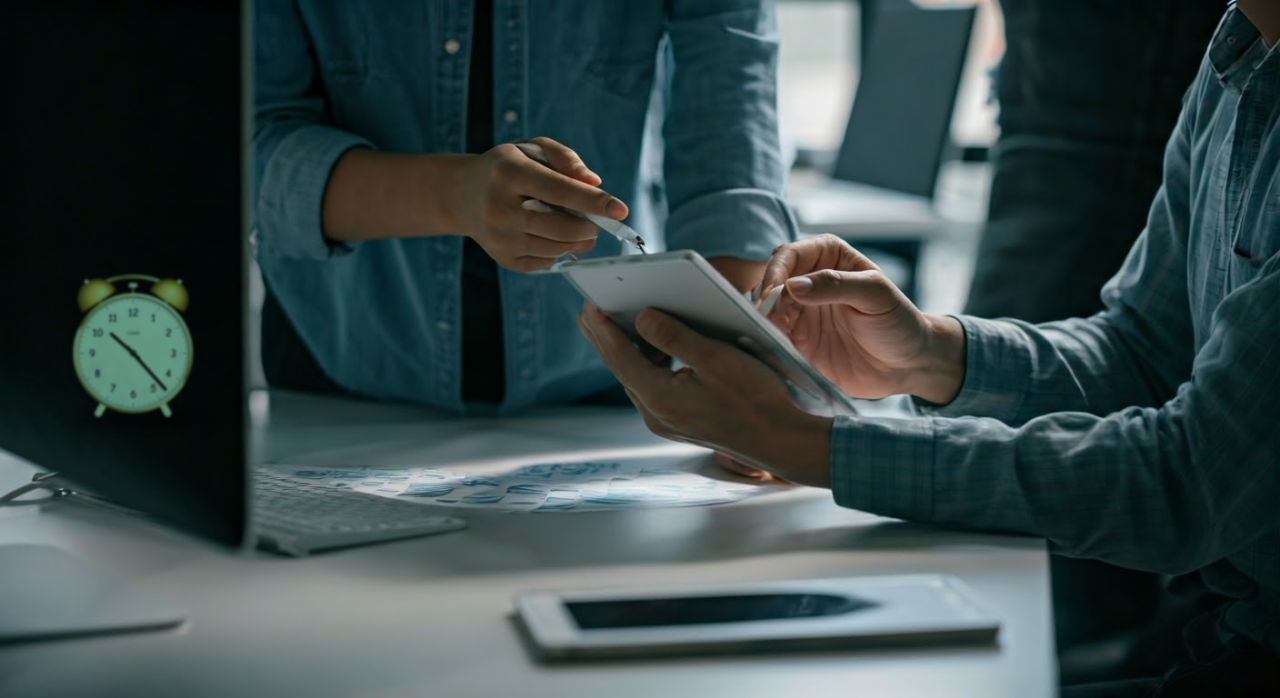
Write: 10 h 23 min
